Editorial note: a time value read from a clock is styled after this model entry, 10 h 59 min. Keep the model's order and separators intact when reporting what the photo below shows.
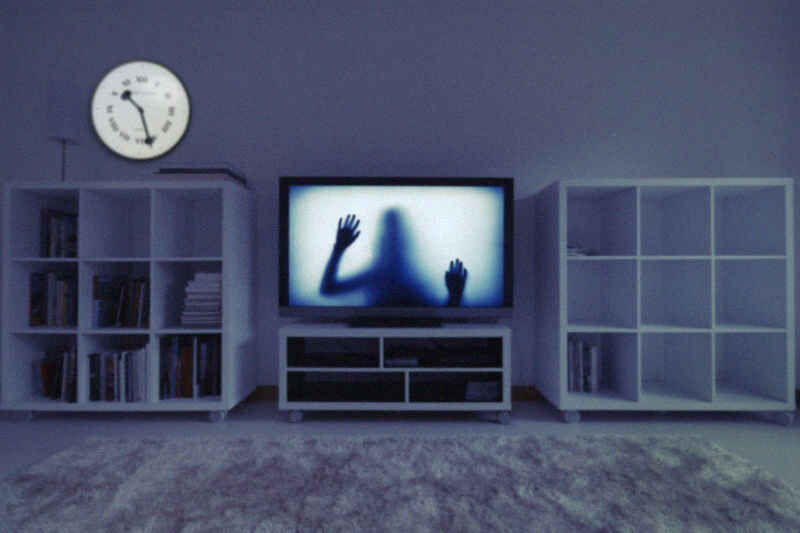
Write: 10 h 27 min
